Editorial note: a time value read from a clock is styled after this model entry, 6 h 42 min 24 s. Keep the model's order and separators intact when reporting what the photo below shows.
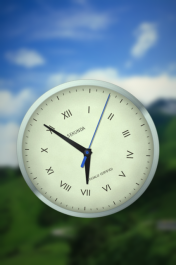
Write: 6 h 55 min 08 s
